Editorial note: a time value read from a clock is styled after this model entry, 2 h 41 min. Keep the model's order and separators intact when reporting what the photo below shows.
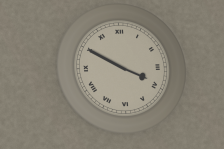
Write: 3 h 50 min
